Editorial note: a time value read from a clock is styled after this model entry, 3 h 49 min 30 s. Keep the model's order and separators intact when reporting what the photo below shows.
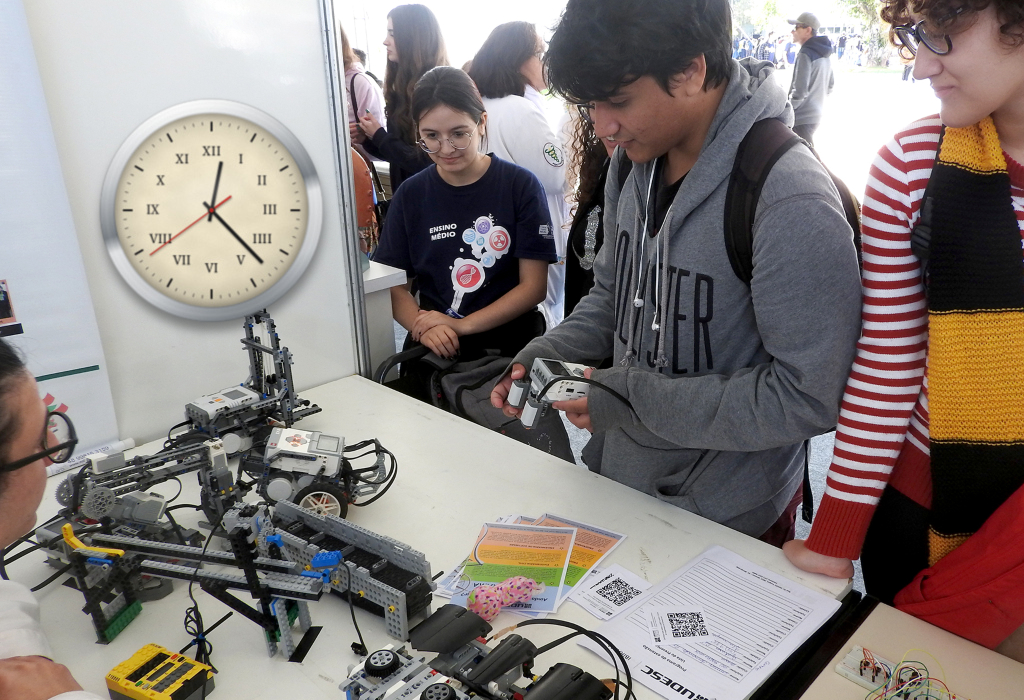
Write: 12 h 22 min 39 s
